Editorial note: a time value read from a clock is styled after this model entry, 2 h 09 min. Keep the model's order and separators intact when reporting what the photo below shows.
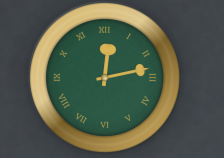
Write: 12 h 13 min
